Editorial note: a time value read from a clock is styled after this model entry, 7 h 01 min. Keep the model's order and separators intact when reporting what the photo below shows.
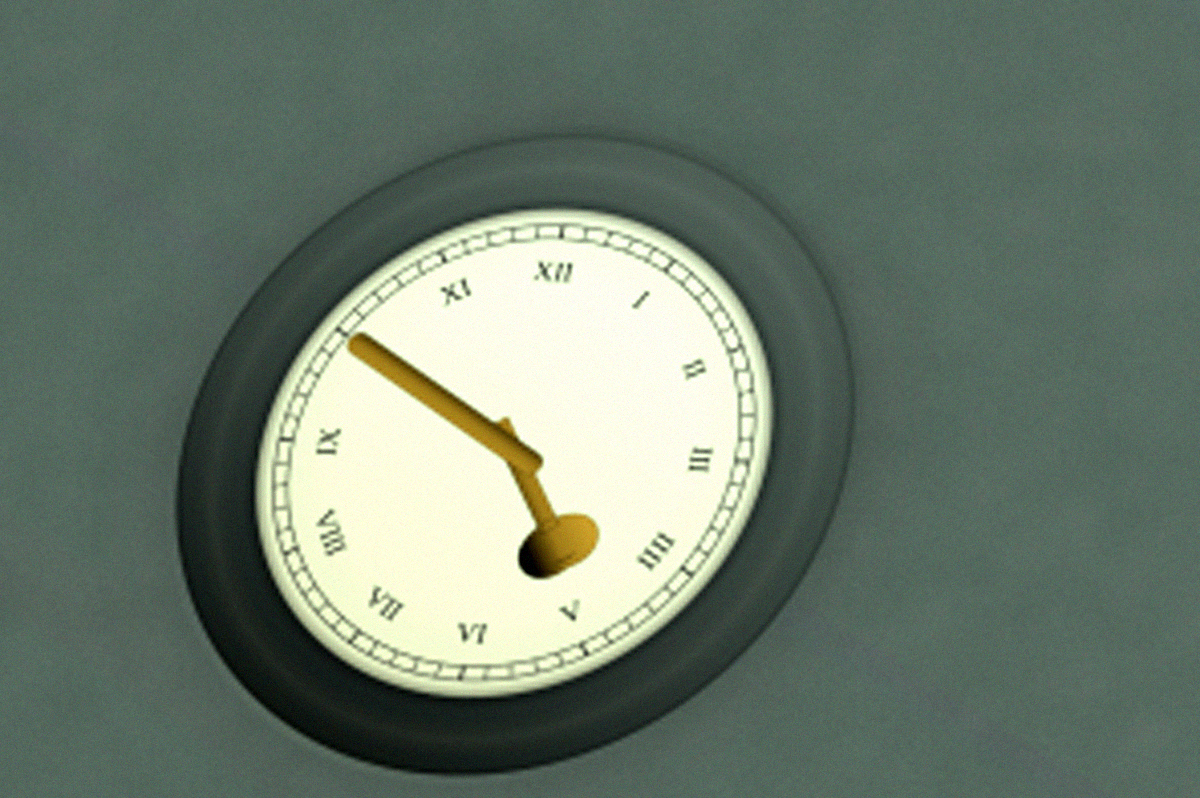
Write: 4 h 50 min
